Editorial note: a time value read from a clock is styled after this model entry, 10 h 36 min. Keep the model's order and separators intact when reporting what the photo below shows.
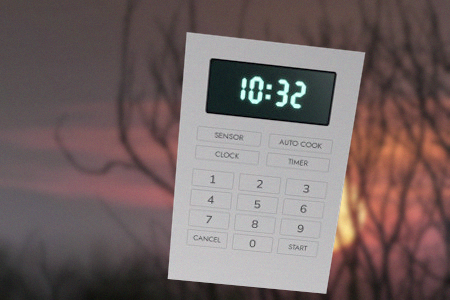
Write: 10 h 32 min
